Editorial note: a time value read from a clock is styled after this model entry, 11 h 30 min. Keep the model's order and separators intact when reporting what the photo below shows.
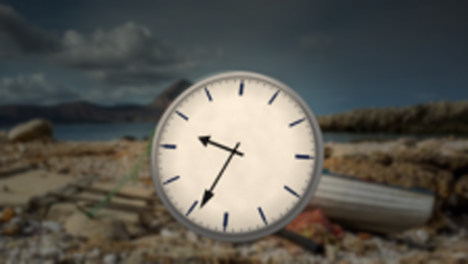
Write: 9 h 34 min
